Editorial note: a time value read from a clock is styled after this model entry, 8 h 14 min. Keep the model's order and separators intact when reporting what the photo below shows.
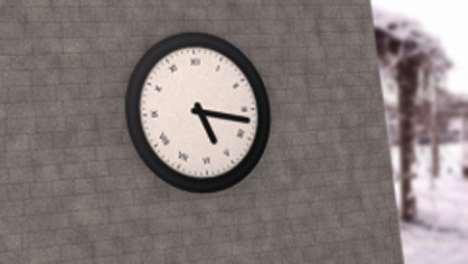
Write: 5 h 17 min
